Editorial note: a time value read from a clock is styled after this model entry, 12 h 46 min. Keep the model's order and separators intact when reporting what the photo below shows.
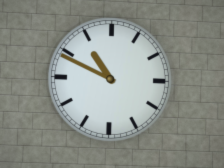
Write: 10 h 49 min
